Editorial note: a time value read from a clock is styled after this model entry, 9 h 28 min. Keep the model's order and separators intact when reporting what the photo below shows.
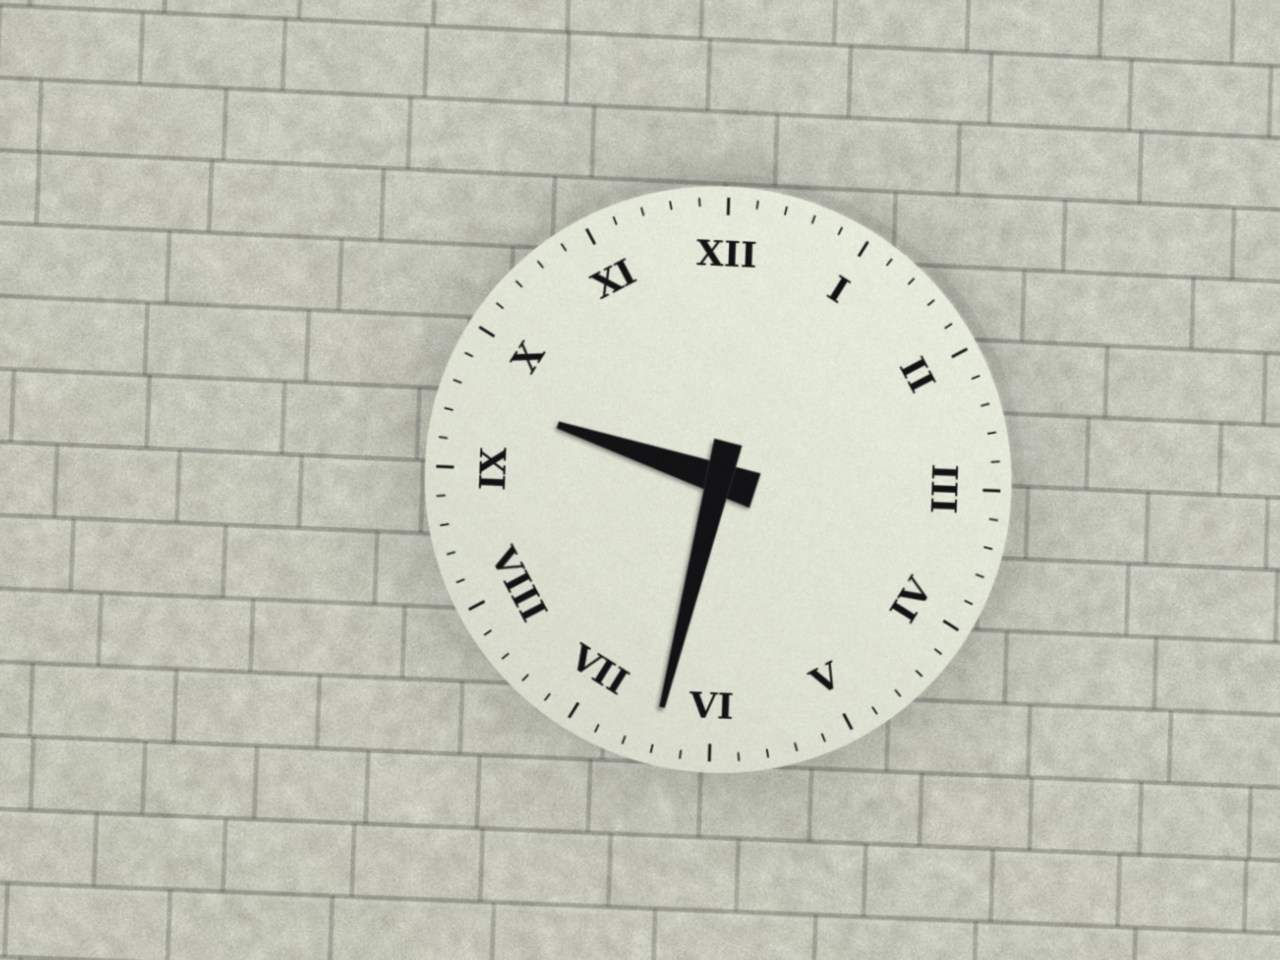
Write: 9 h 32 min
